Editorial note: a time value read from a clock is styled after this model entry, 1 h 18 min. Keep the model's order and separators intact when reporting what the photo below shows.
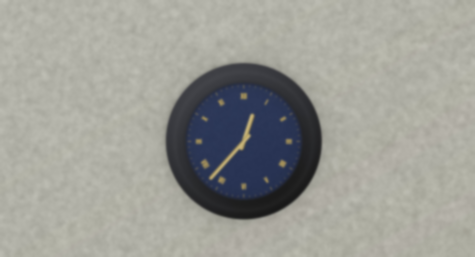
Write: 12 h 37 min
